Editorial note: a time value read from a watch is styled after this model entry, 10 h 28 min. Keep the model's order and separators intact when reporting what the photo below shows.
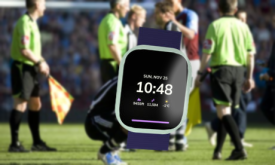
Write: 10 h 48 min
